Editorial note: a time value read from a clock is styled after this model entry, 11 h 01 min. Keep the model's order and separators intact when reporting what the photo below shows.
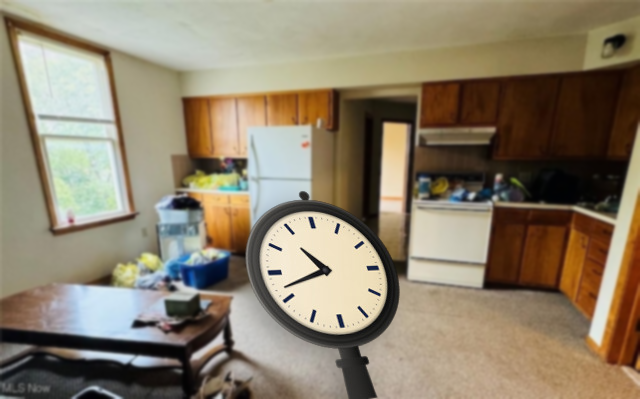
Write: 10 h 42 min
